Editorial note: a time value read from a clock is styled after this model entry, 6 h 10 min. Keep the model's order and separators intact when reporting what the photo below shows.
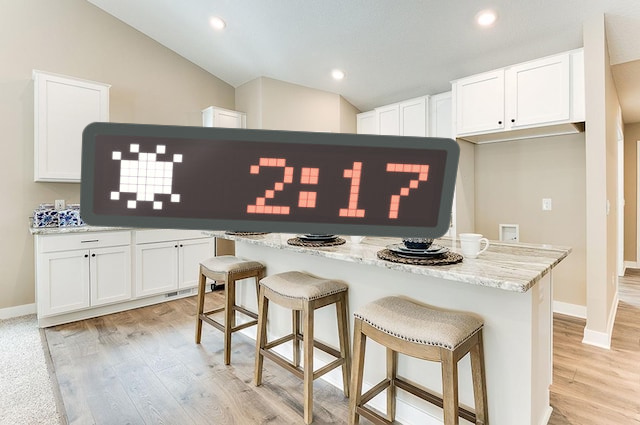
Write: 2 h 17 min
